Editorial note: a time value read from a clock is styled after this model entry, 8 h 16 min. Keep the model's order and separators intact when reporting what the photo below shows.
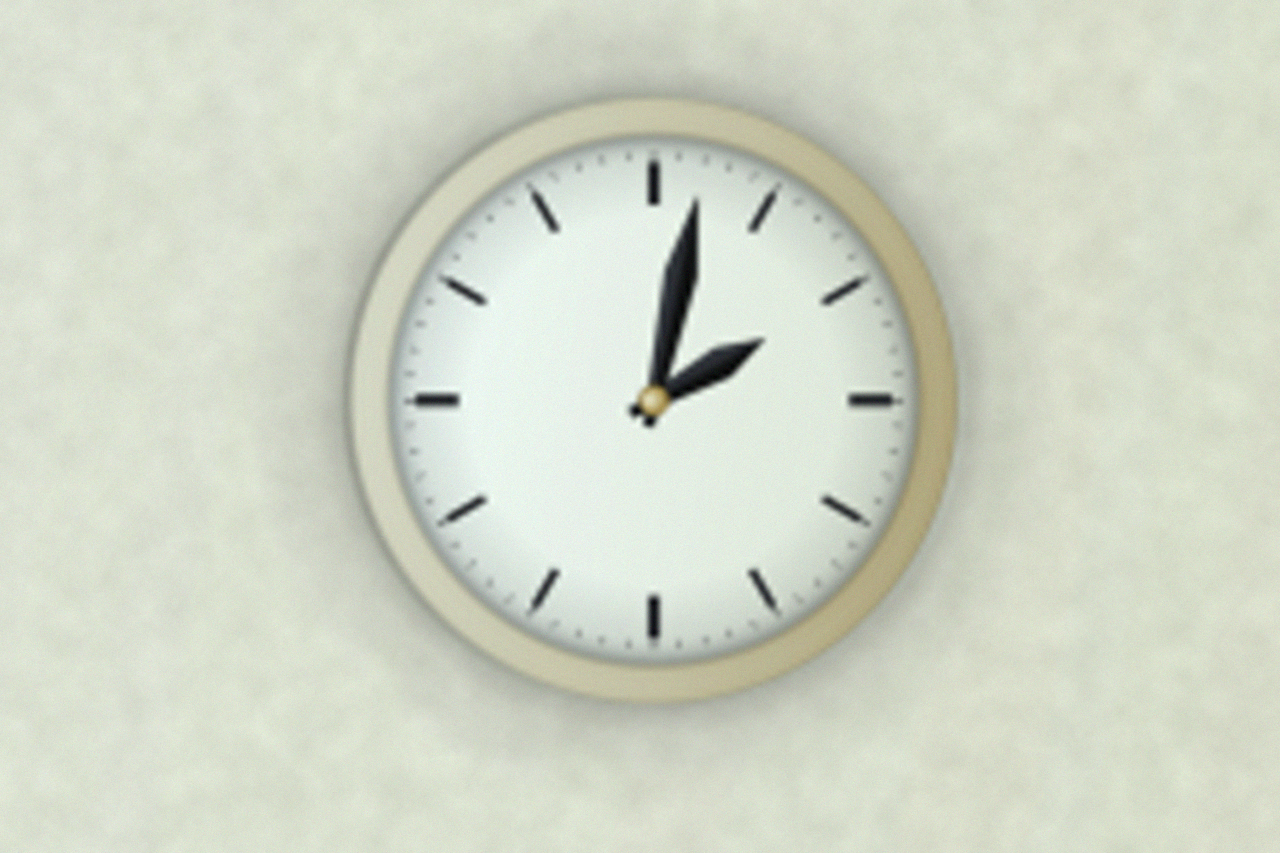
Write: 2 h 02 min
